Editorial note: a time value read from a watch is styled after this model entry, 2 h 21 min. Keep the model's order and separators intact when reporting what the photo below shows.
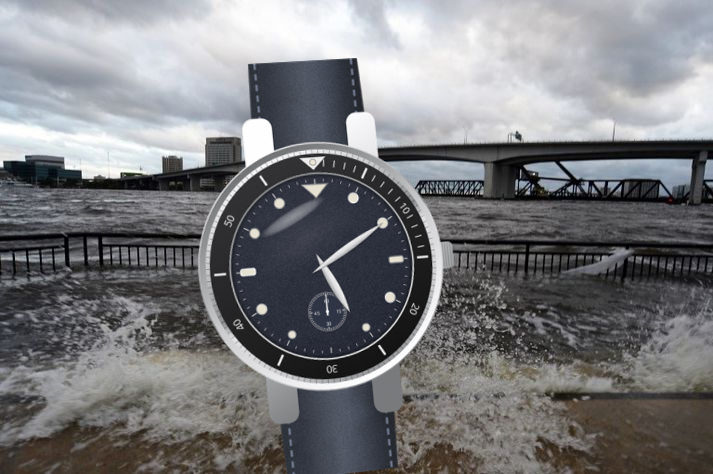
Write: 5 h 10 min
